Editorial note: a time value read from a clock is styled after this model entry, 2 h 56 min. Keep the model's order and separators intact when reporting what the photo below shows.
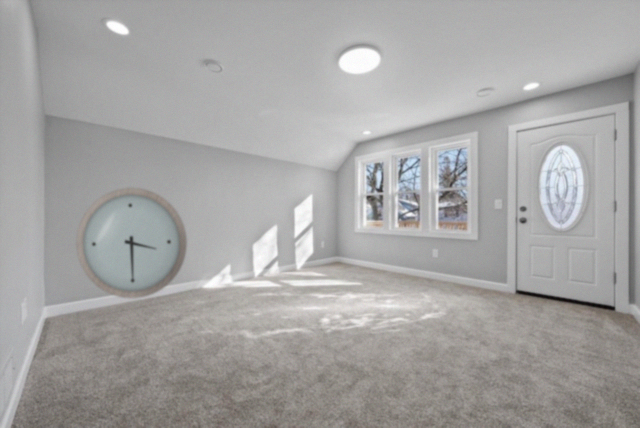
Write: 3 h 30 min
